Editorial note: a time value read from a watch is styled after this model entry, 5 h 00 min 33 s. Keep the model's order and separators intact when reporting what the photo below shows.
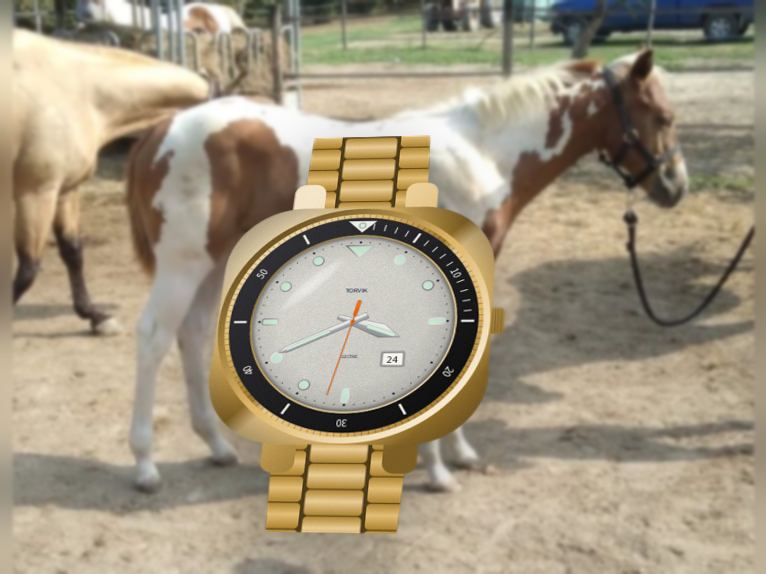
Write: 3 h 40 min 32 s
